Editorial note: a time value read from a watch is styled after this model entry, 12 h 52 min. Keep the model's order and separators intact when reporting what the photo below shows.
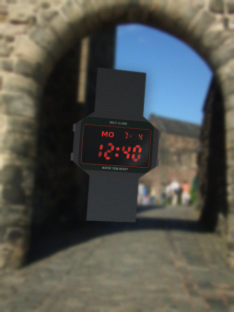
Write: 12 h 40 min
